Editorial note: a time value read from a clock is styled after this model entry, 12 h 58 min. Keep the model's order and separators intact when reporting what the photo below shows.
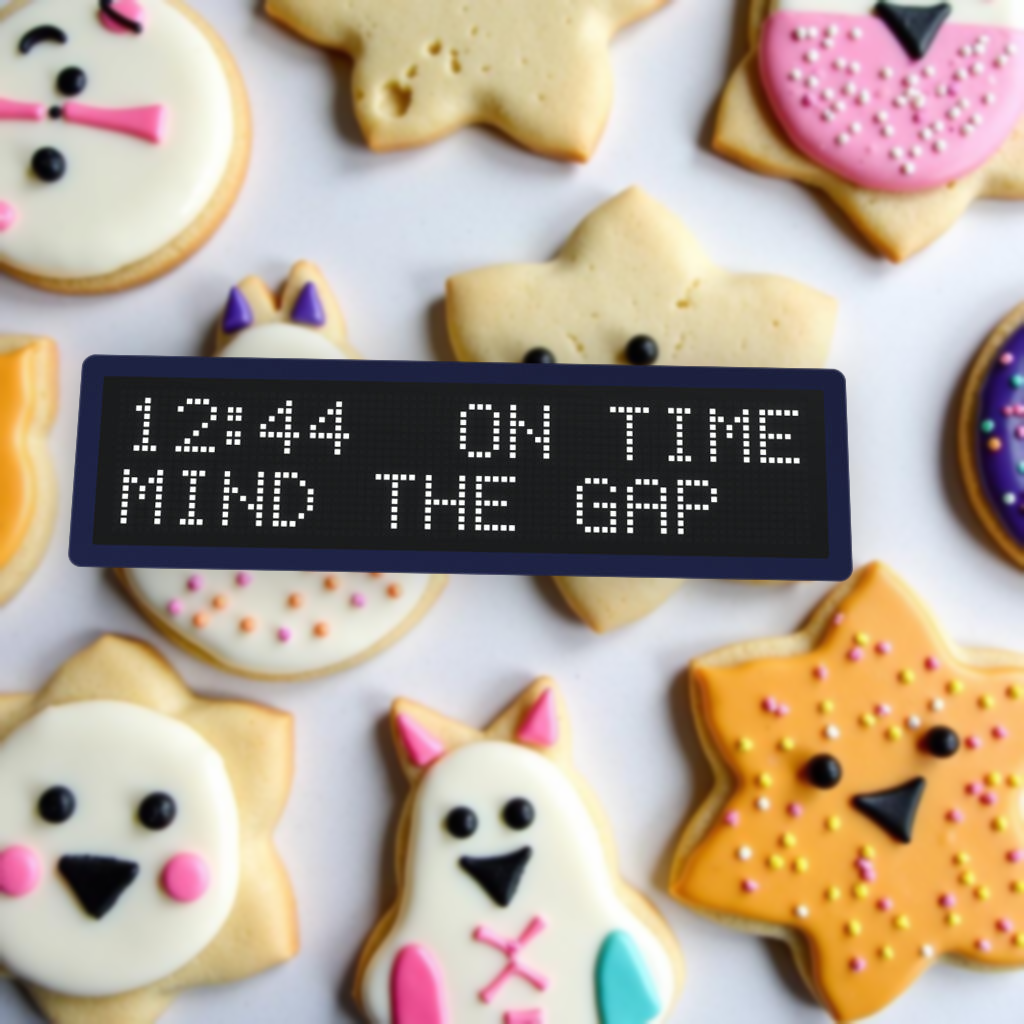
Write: 12 h 44 min
